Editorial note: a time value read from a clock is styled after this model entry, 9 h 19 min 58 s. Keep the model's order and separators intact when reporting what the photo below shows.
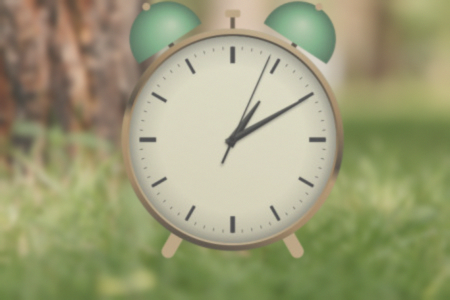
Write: 1 h 10 min 04 s
